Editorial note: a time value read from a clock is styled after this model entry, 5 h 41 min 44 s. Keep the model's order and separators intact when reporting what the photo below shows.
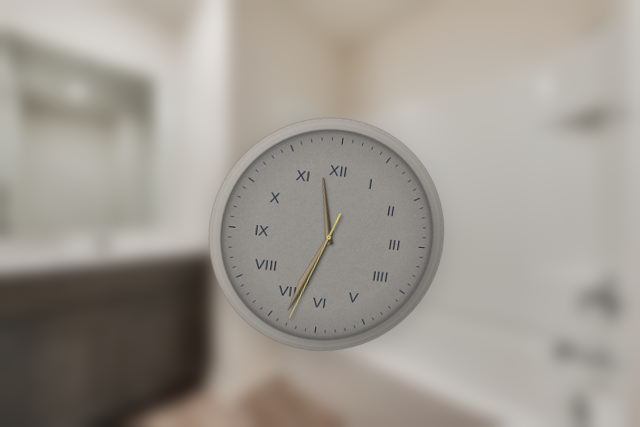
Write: 11 h 33 min 33 s
